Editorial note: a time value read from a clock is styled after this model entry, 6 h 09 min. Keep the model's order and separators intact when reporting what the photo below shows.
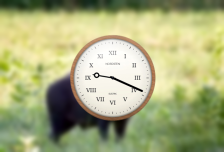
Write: 9 h 19 min
